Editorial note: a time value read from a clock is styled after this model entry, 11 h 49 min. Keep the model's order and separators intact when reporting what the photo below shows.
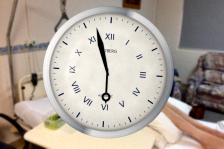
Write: 5 h 57 min
